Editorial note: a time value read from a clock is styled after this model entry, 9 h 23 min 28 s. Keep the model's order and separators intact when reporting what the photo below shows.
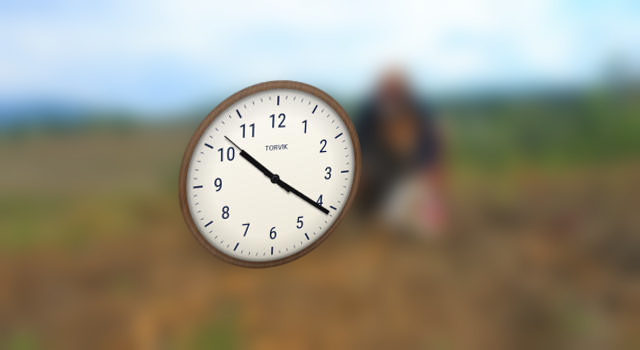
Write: 10 h 20 min 52 s
